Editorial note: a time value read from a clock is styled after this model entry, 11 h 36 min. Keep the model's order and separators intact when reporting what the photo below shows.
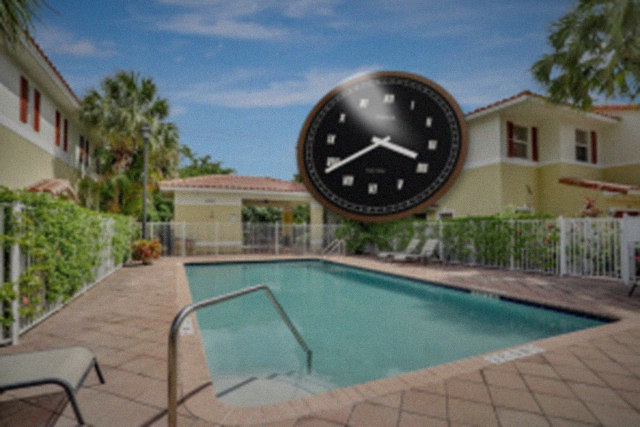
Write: 3 h 39 min
